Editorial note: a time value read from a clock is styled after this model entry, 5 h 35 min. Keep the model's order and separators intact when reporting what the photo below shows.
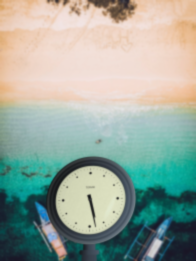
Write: 5 h 28 min
